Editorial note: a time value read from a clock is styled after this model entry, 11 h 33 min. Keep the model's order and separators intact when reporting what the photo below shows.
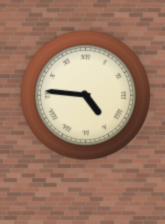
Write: 4 h 46 min
